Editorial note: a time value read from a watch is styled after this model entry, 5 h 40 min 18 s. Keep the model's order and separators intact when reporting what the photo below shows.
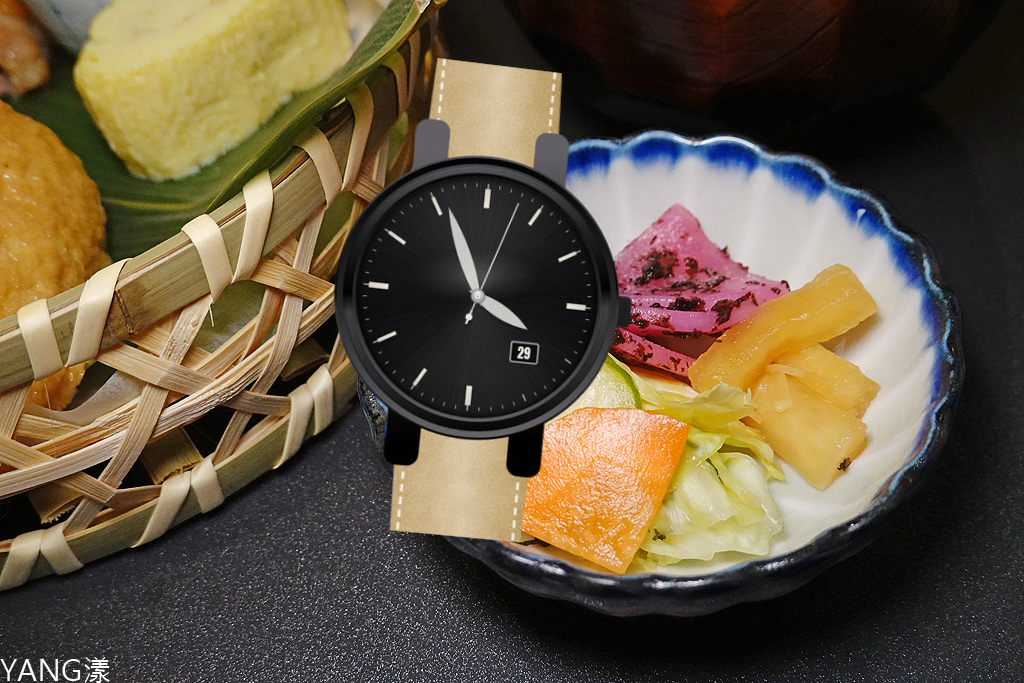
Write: 3 h 56 min 03 s
